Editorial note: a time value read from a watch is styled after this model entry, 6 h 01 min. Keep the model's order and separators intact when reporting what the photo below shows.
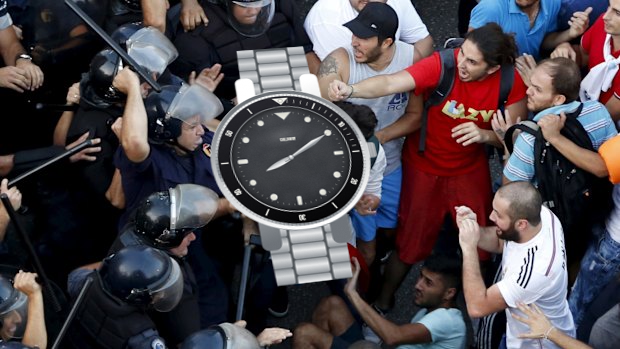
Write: 8 h 10 min
